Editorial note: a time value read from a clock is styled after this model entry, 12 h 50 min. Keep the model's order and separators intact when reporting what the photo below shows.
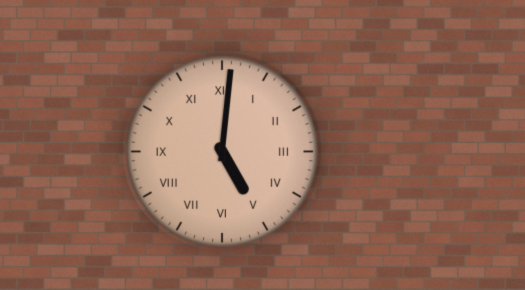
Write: 5 h 01 min
